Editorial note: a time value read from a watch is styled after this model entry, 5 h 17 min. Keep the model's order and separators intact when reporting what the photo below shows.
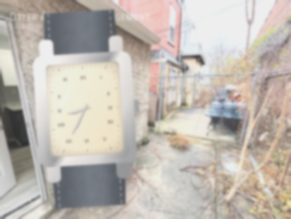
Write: 8 h 35 min
